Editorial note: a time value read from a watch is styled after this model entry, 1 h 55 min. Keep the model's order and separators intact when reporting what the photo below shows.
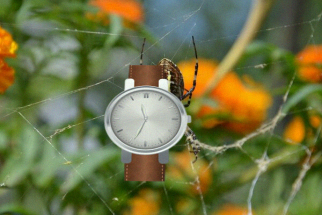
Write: 11 h 34 min
